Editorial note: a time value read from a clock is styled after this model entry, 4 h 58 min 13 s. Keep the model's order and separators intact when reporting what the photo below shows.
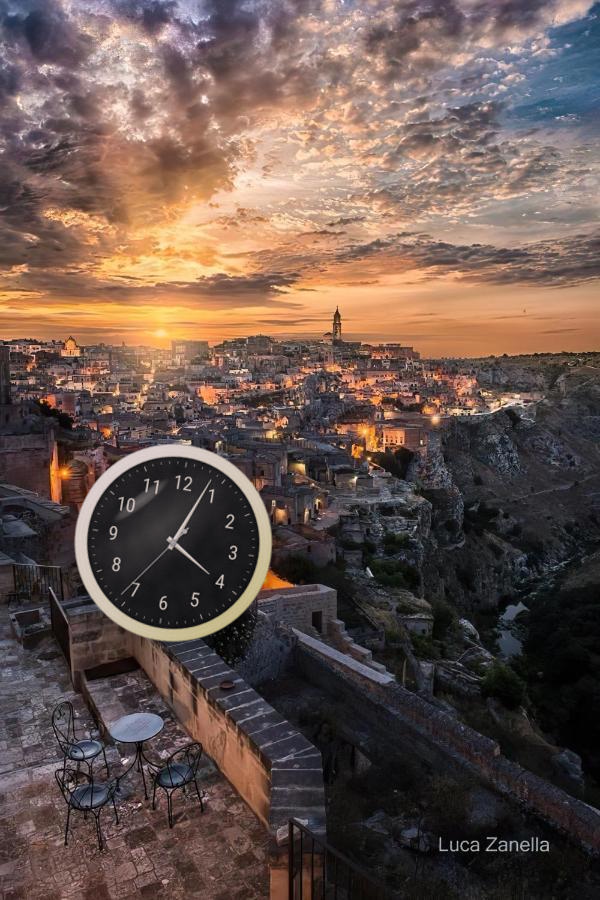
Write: 4 h 03 min 36 s
